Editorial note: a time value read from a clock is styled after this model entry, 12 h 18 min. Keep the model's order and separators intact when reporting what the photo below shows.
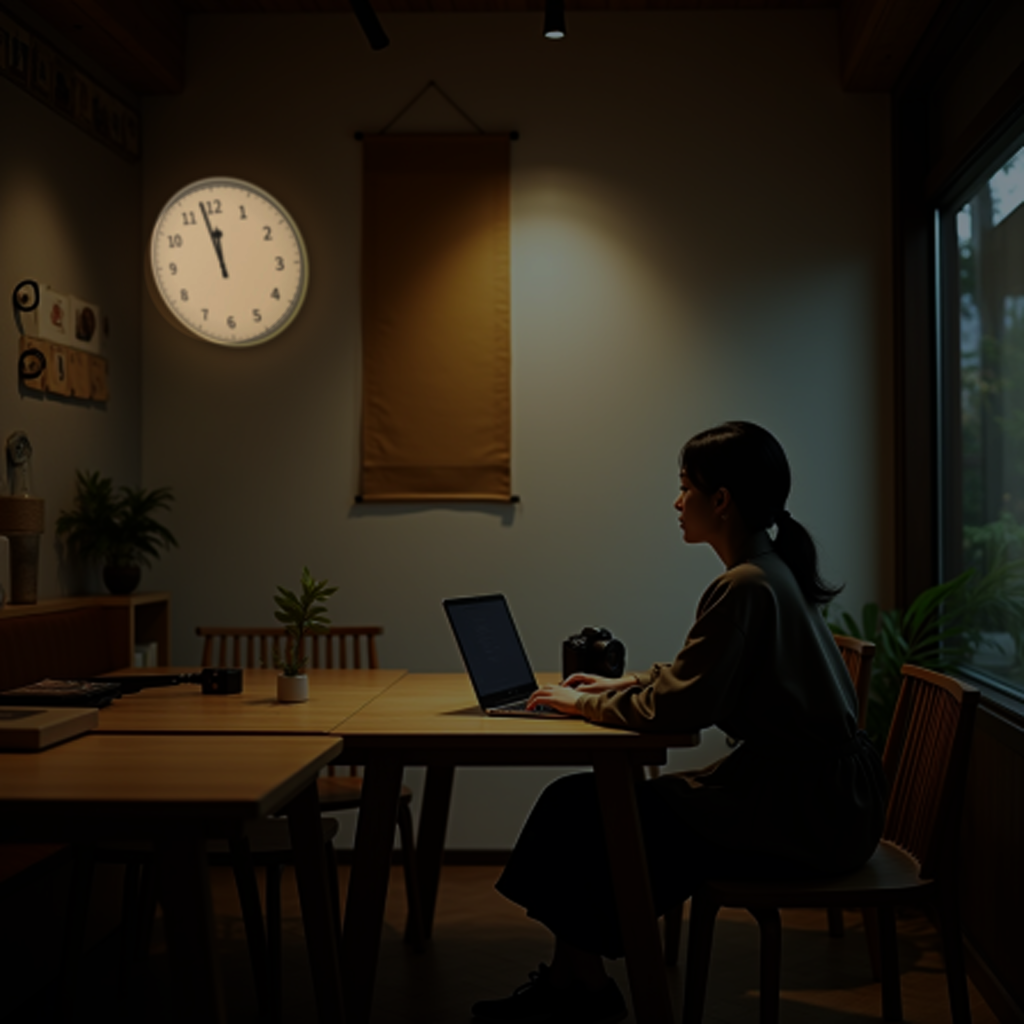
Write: 11 h 58 min
